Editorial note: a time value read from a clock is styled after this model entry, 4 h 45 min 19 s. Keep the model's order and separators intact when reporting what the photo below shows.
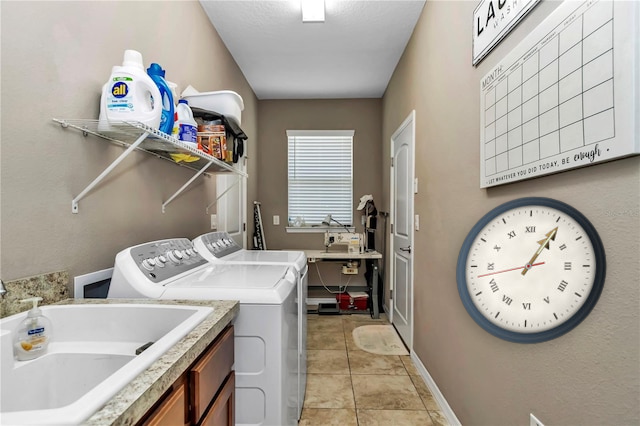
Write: 1 h 05 min 43 s
